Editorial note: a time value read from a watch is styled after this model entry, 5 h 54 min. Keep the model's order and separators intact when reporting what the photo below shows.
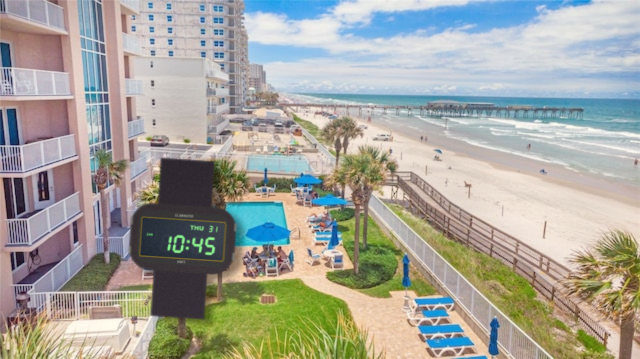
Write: 10 h 45 min
